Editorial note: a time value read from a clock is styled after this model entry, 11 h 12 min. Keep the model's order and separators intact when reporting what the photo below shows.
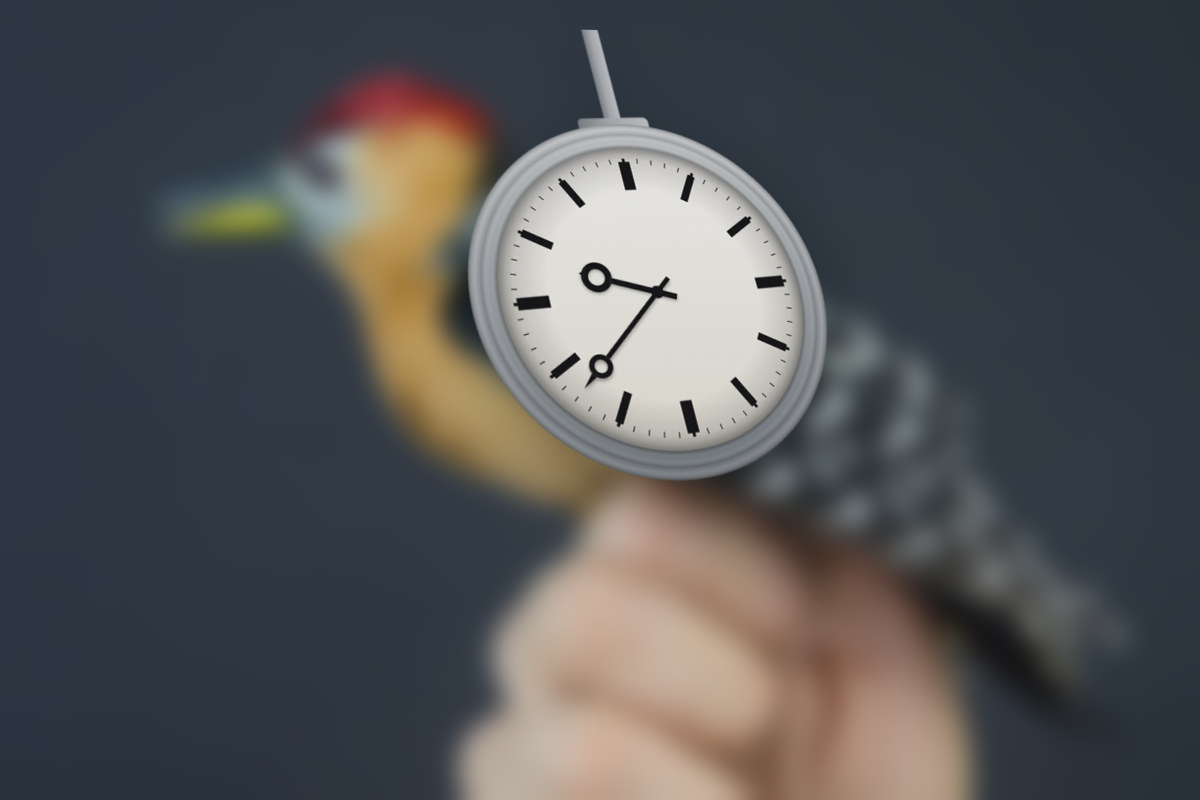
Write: 9 h 38 min
